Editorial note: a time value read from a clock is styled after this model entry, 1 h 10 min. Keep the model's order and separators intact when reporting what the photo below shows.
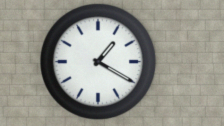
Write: 1 h 20 min
